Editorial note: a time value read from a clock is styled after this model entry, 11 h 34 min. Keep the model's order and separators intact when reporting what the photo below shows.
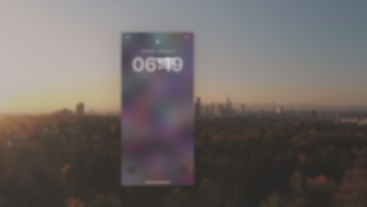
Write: 6 h 19 min
